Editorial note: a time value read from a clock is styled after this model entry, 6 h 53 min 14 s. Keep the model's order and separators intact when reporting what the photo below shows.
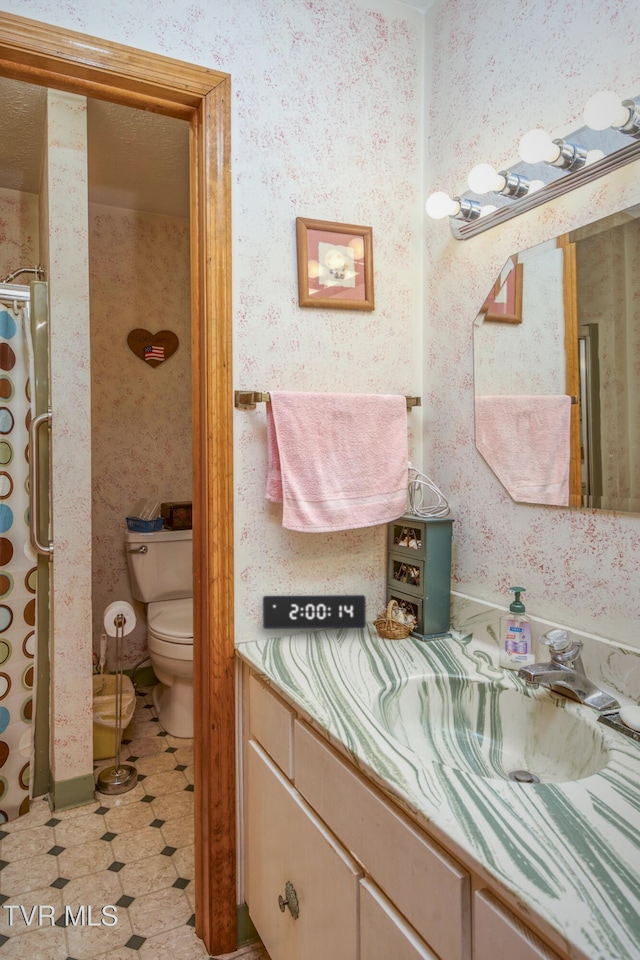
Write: 2 h 00 min 14 s
